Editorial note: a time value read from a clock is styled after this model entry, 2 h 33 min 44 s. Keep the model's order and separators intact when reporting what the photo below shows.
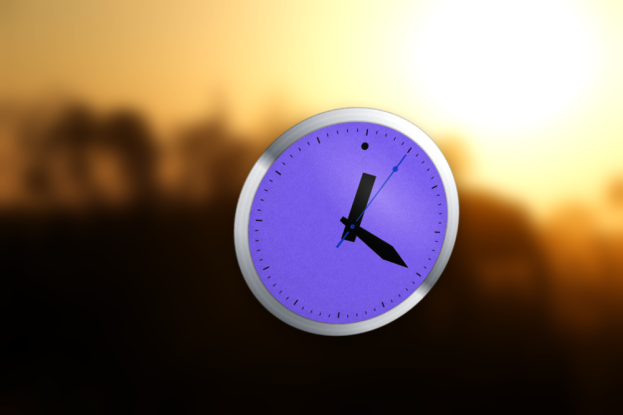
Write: 12 h 20 min 05 s
